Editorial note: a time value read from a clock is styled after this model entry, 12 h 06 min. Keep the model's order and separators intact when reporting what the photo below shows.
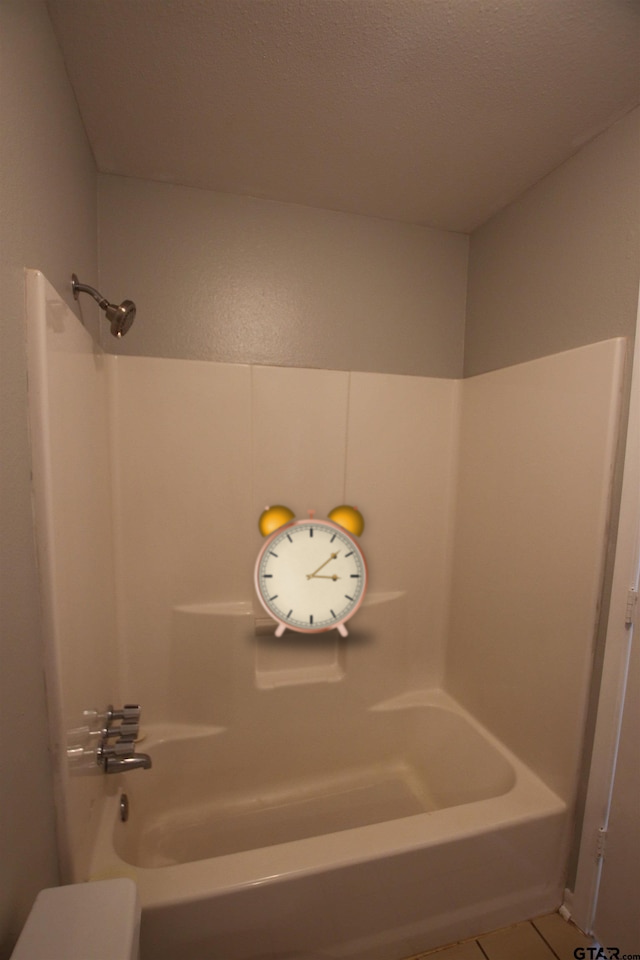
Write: 3 h 08 min
